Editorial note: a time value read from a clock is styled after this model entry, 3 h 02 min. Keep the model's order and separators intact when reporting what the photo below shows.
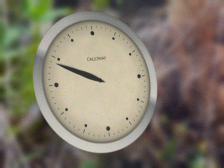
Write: 9 h 49 min
